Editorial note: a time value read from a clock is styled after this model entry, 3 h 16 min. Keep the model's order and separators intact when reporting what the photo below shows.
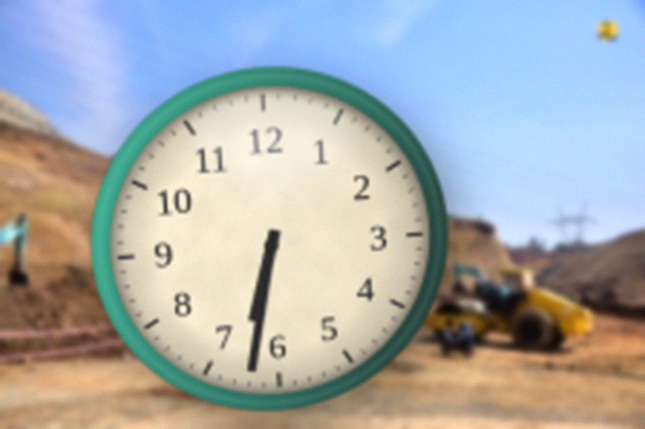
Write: 6 h 32 min
